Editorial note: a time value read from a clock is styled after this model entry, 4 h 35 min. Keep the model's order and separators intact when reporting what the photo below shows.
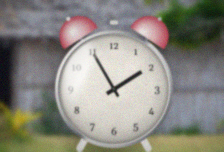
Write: 1 h 55 min
